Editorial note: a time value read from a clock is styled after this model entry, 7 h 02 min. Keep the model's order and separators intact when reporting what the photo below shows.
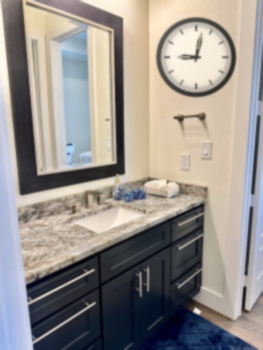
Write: 9 h 02 min
